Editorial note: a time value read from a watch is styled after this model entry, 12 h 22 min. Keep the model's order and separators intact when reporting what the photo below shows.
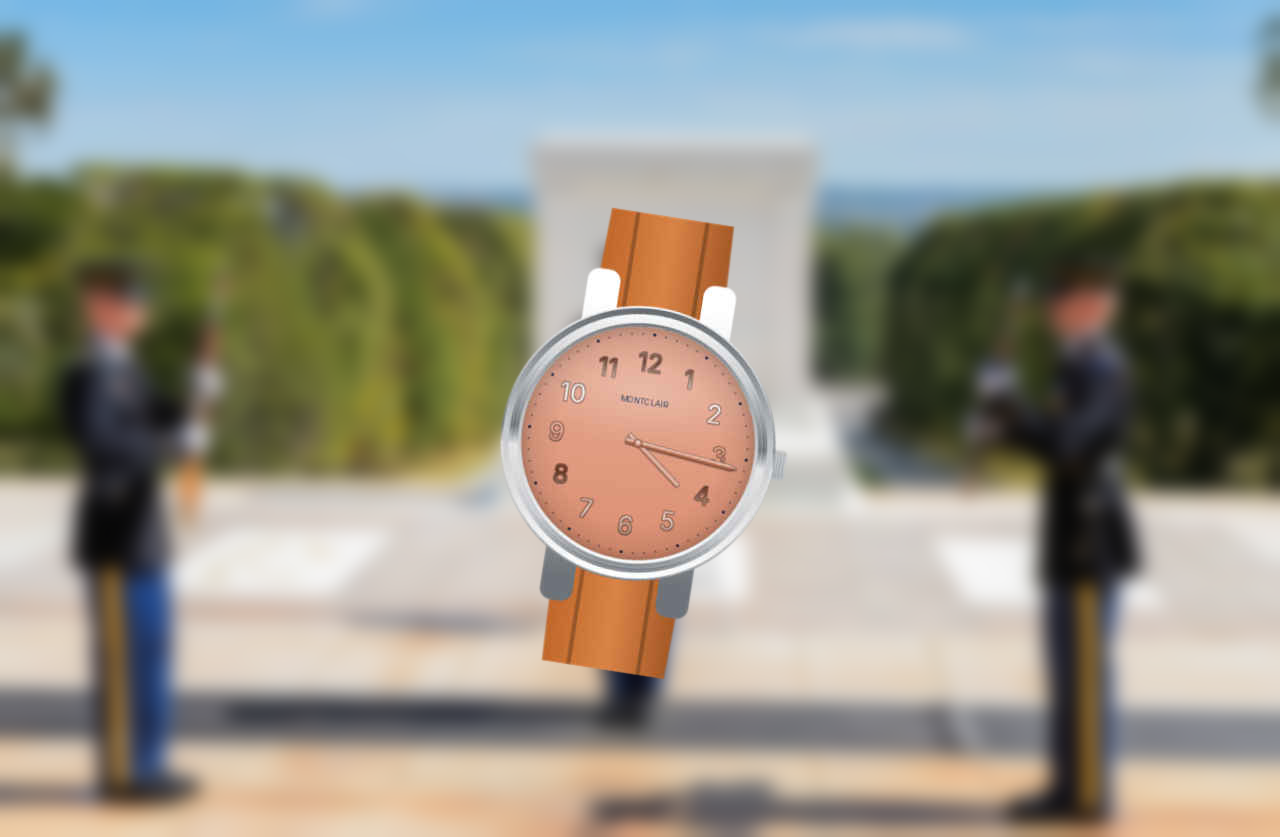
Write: 4 h 16 min
